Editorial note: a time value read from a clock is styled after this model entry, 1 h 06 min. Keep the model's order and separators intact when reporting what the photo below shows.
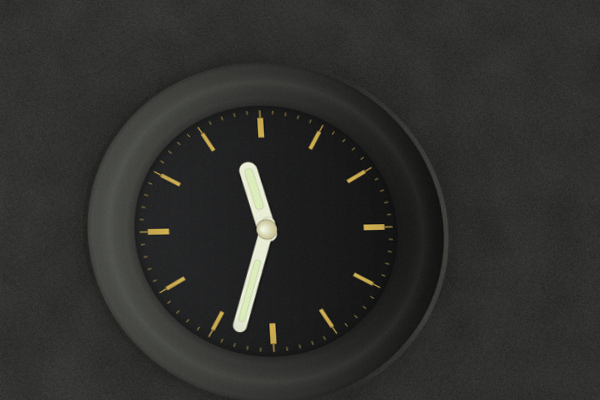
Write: 11 h 33 min
